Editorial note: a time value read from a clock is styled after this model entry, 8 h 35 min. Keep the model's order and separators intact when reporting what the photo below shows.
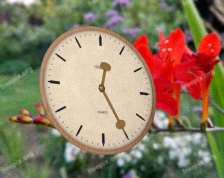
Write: 12 h 25 min
